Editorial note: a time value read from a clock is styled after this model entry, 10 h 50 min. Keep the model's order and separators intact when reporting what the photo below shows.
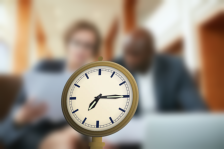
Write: 7 h 15 min
